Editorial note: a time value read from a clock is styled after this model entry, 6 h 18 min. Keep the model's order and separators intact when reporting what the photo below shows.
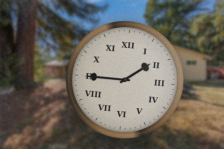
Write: 1 h 45 min
